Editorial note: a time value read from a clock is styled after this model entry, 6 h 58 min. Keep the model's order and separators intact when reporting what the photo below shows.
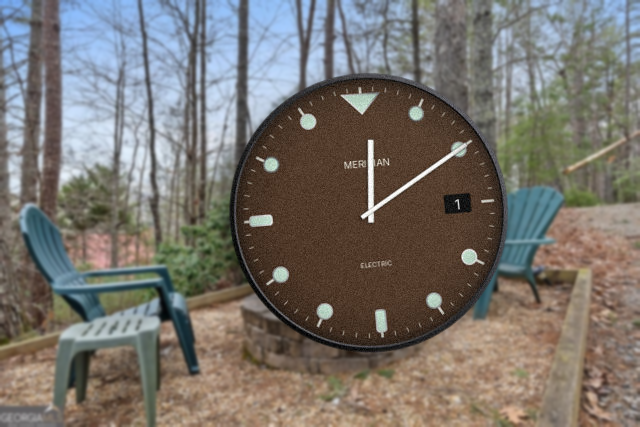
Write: 12 h 10 min
